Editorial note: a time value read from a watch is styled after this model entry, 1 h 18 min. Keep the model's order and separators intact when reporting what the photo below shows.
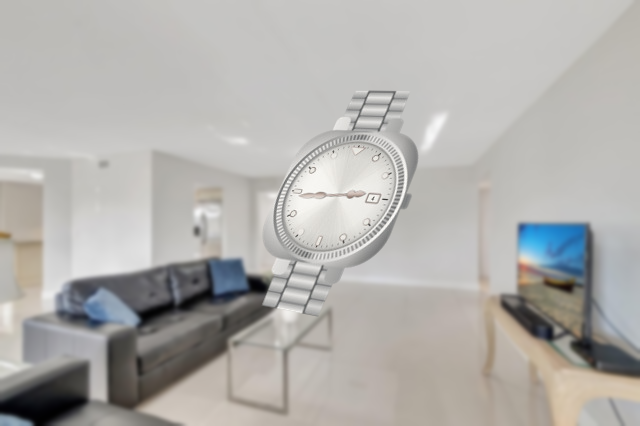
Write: 2 h 44 min
